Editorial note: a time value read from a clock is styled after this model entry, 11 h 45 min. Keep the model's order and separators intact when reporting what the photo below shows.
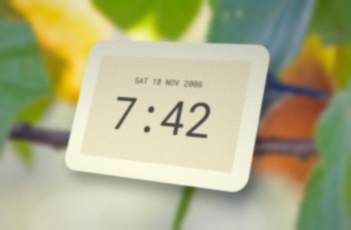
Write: 7 h 42 min
